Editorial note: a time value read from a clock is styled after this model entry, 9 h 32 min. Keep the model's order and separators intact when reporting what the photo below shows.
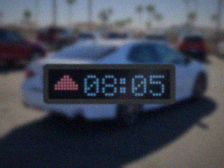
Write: 8 h 05 min
